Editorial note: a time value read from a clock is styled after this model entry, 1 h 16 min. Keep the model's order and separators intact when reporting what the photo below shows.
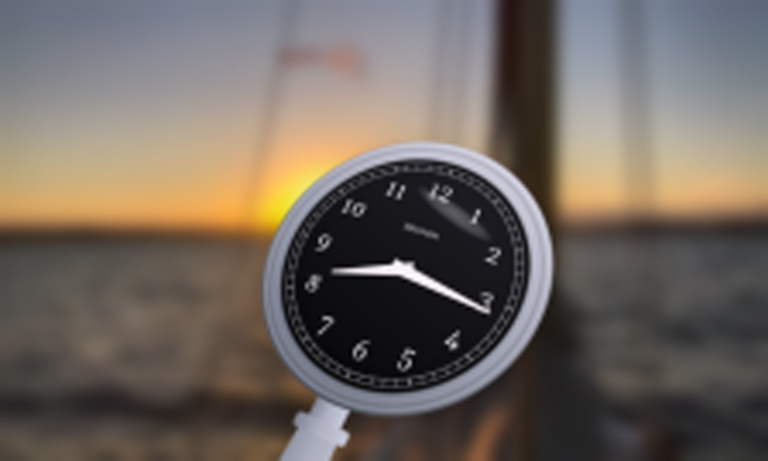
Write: 8 h 16 min
